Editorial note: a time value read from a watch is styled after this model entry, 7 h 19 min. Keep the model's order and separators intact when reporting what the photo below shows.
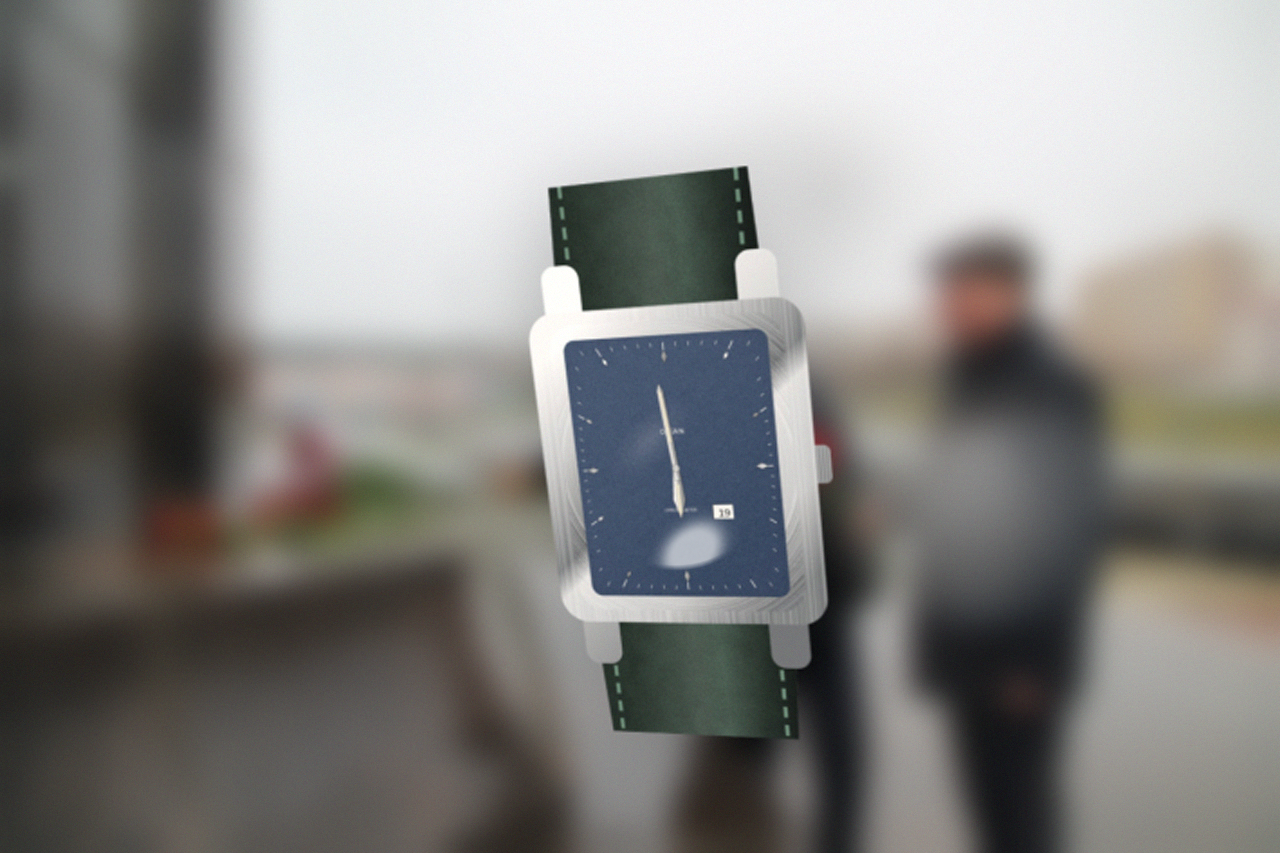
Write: 5 h 59 min
